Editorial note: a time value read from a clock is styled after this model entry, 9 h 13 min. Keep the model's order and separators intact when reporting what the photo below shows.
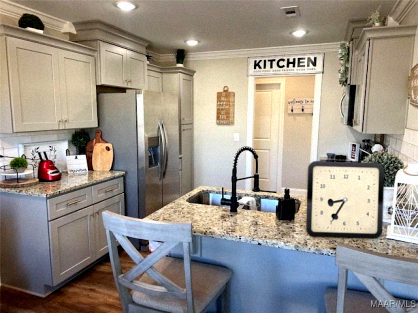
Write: 8 h 35 min
